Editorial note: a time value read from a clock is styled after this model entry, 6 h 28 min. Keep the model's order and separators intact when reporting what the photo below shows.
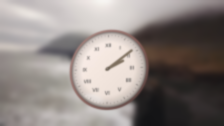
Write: 2 h 09 min
